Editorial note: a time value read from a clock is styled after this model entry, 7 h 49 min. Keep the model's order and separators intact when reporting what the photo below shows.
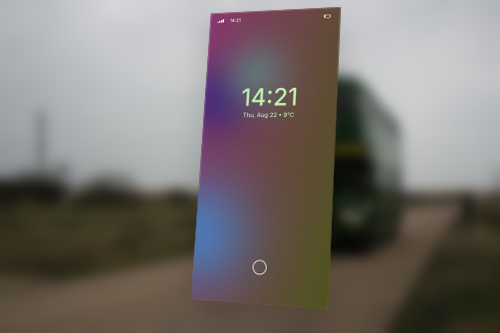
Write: 14 h 21 min
